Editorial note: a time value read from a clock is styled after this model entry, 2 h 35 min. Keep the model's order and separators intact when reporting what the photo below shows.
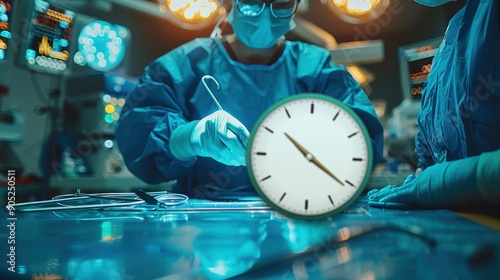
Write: 10 h 21 min
